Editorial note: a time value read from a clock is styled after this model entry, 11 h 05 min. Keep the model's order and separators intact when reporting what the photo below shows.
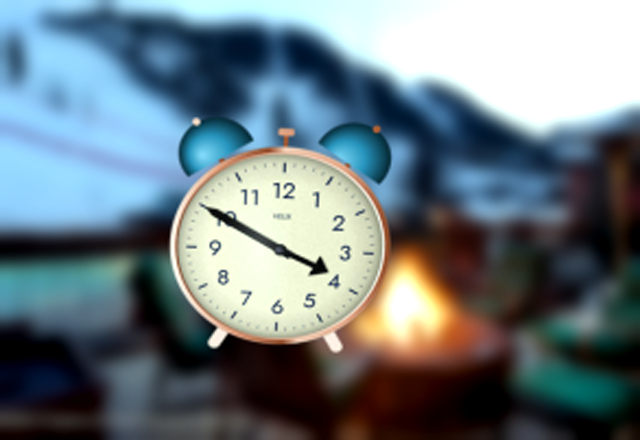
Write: 3 h 50 min
